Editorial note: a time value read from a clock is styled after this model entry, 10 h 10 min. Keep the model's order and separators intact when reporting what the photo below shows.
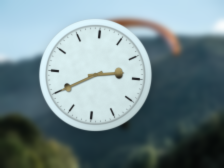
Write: 2 h 40 min
